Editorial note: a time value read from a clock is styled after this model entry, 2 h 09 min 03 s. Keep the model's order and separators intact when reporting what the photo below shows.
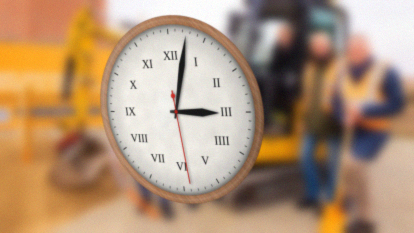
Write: 3 h 02 min 29 s
